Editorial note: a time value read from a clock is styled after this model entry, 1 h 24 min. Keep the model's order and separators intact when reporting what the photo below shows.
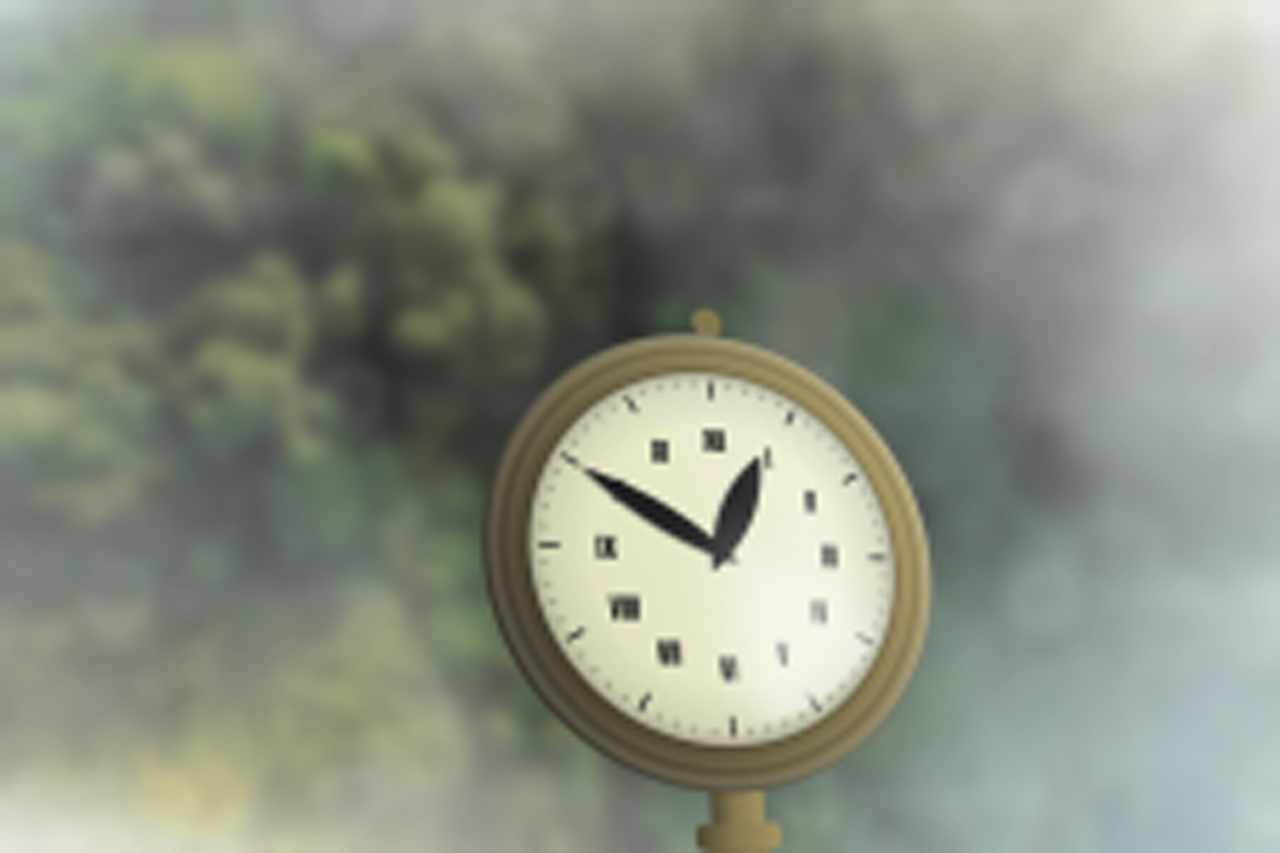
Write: 12 h 50 min
